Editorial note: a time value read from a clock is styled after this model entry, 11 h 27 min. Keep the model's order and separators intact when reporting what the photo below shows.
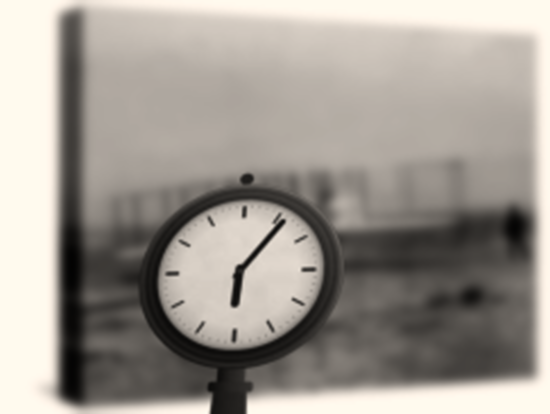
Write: 6 h 06 min
